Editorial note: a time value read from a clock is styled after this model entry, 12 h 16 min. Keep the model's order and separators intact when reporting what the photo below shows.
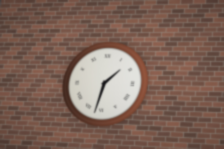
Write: 1 h 32 min
